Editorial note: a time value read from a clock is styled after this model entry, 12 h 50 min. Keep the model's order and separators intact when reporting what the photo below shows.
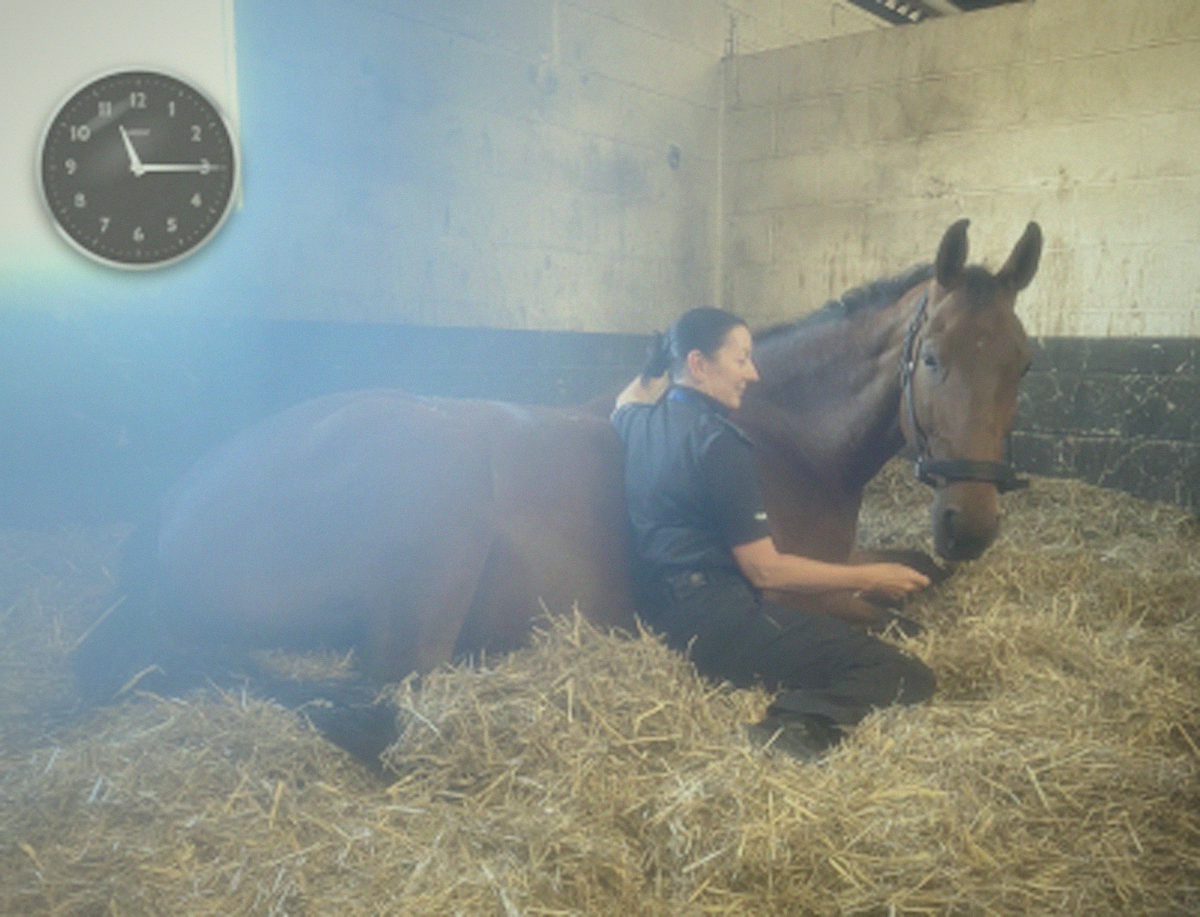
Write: 11 h 15 min
